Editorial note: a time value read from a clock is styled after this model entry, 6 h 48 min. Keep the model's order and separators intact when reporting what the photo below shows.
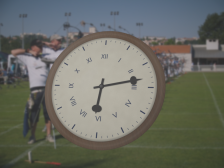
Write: 6 h 13 min
